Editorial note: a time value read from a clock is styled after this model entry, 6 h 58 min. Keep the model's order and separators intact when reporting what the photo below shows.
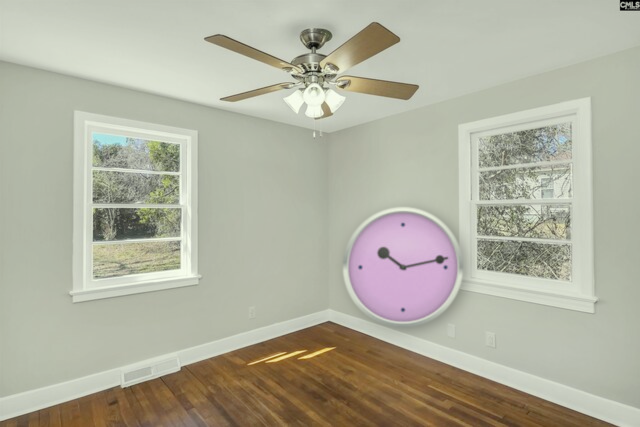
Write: 10 h 13 min
